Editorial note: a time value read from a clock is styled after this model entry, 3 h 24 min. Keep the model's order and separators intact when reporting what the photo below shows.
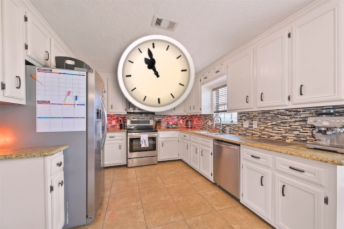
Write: 10 h 58 min
